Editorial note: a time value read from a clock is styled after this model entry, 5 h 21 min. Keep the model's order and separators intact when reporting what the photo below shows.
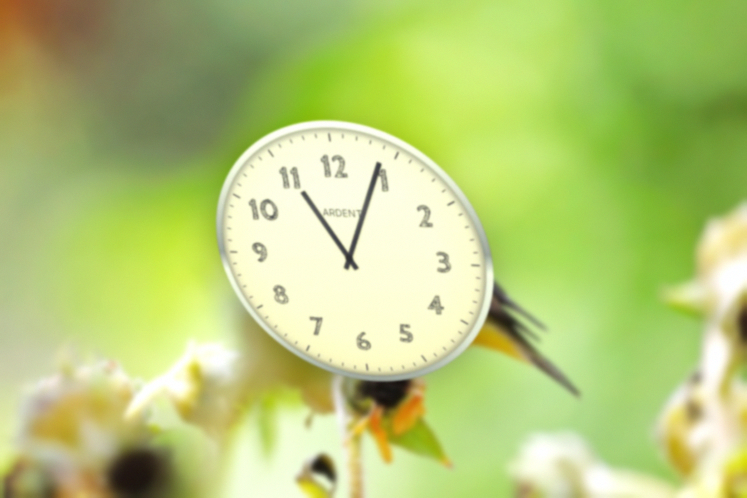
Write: 11 h 04 min
